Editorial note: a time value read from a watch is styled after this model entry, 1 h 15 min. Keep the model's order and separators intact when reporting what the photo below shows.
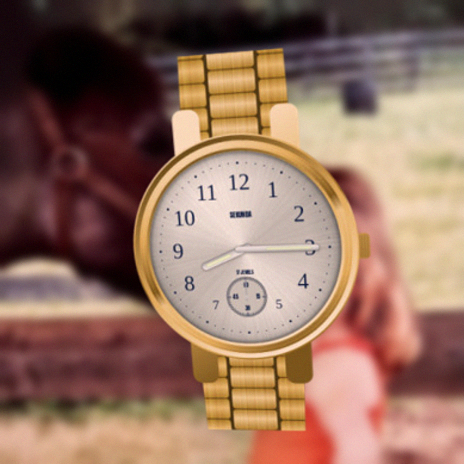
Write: 8 h 15 min
